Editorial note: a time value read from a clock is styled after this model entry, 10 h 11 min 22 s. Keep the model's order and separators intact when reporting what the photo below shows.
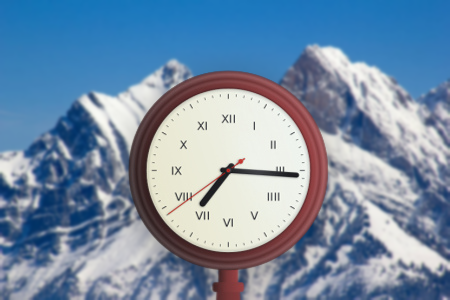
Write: 7 h 15 min 39 s
